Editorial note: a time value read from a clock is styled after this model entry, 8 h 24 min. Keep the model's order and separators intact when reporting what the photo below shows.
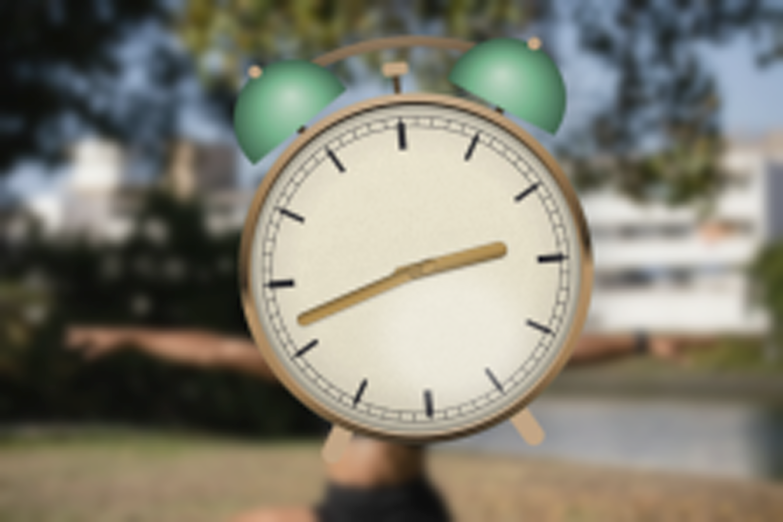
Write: 2 h 42 min
